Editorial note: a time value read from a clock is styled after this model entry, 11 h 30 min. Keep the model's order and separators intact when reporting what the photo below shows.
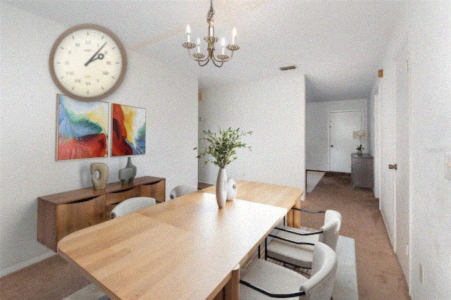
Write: 2 h 07 min
